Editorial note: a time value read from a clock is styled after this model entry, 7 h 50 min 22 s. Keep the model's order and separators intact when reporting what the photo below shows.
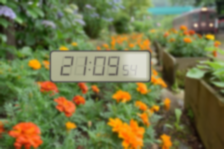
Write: 21 h 09 min 54 s
